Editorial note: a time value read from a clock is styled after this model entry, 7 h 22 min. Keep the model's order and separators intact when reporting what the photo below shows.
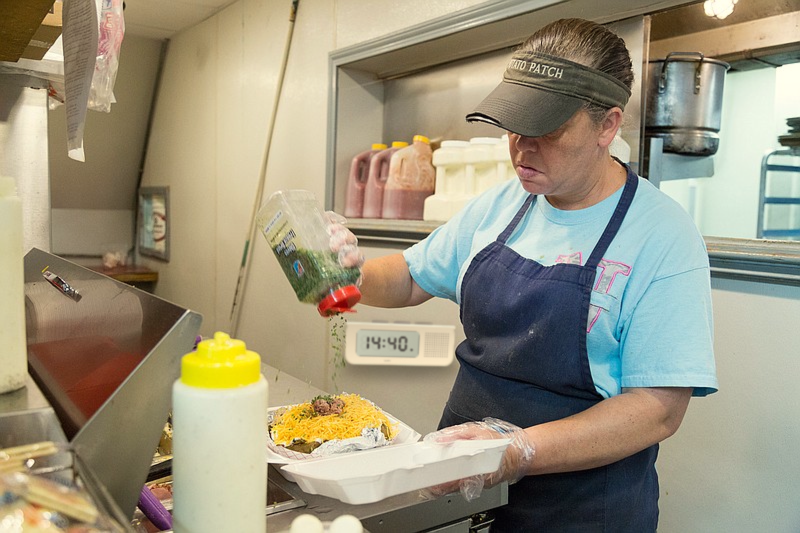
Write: 14 h 40 min
